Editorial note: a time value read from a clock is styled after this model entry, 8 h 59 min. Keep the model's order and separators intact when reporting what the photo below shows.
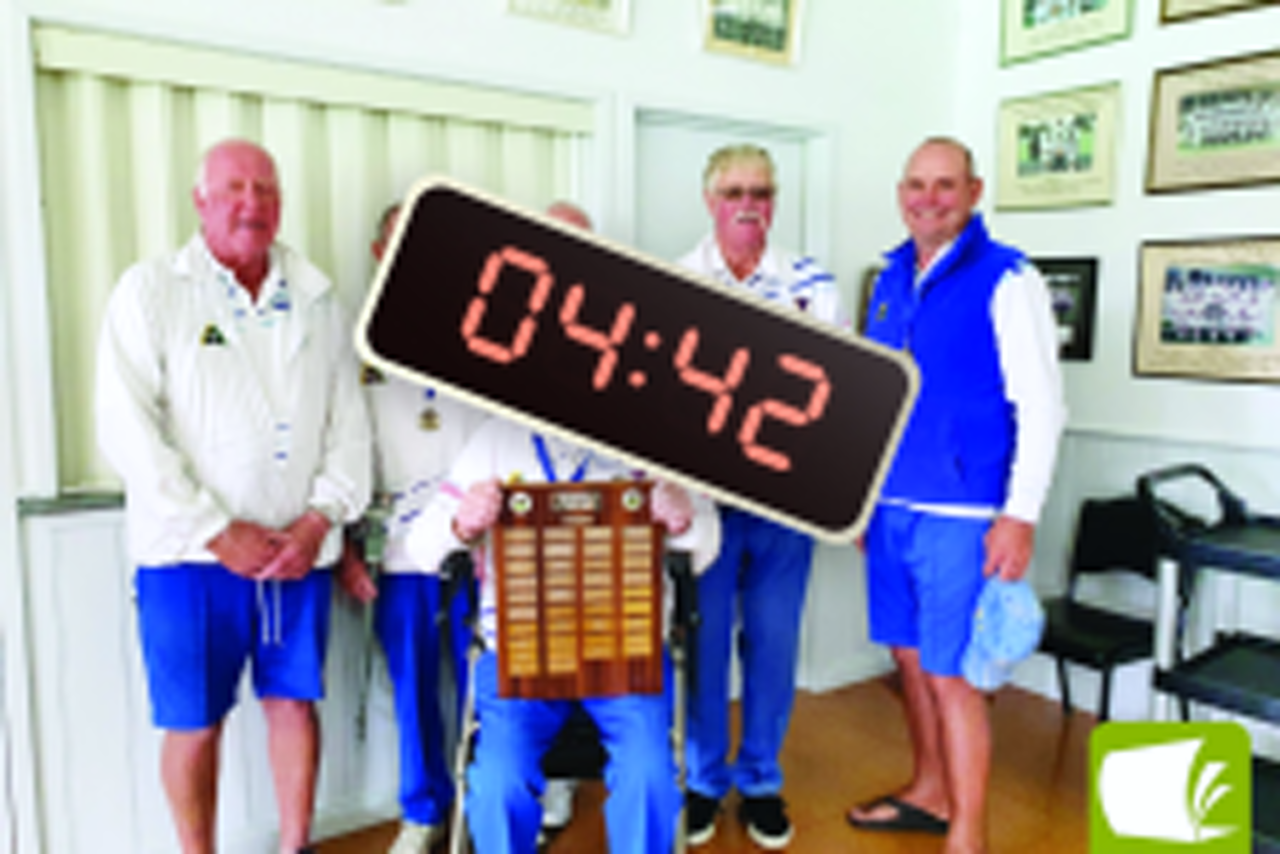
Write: 4 h 42 min
